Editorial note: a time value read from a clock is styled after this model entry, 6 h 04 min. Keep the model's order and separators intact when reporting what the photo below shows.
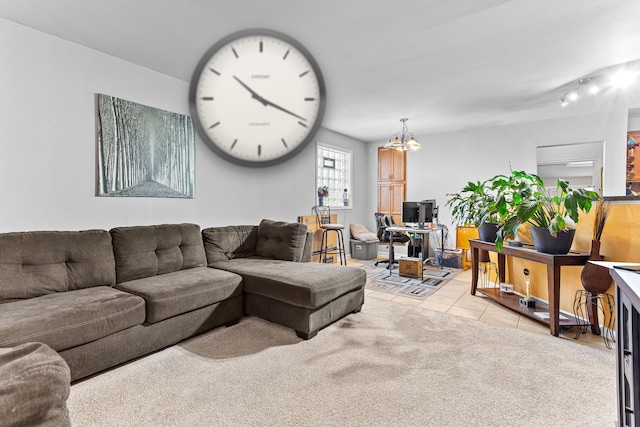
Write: 10 h 19 min
